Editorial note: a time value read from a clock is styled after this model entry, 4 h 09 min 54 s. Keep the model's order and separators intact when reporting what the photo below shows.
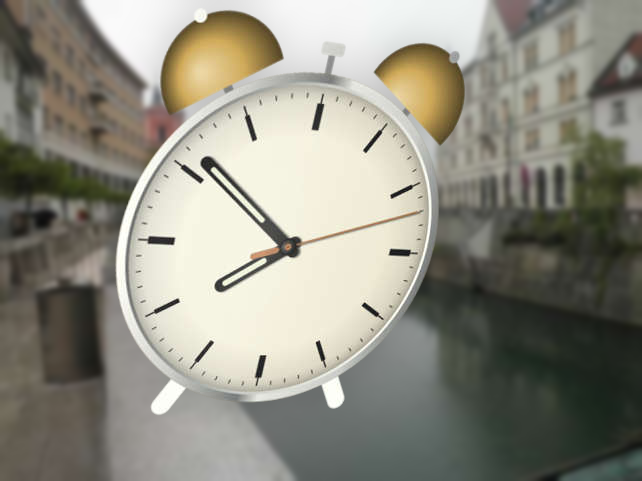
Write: 7 h 51 min 12 s
